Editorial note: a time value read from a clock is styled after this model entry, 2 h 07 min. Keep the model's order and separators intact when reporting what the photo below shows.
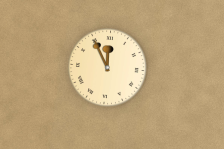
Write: 11 h 55 min
